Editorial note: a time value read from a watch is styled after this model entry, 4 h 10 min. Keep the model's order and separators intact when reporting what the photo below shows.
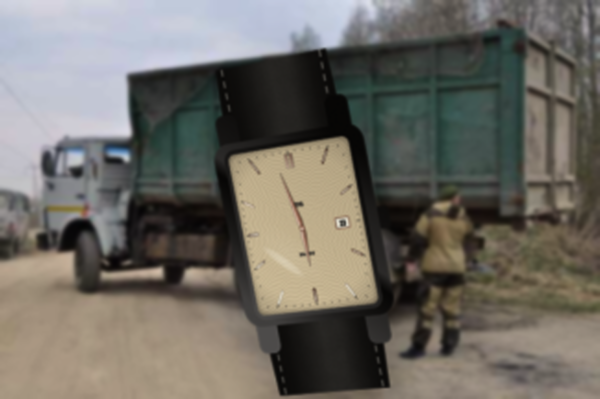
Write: 5 h 58 min
